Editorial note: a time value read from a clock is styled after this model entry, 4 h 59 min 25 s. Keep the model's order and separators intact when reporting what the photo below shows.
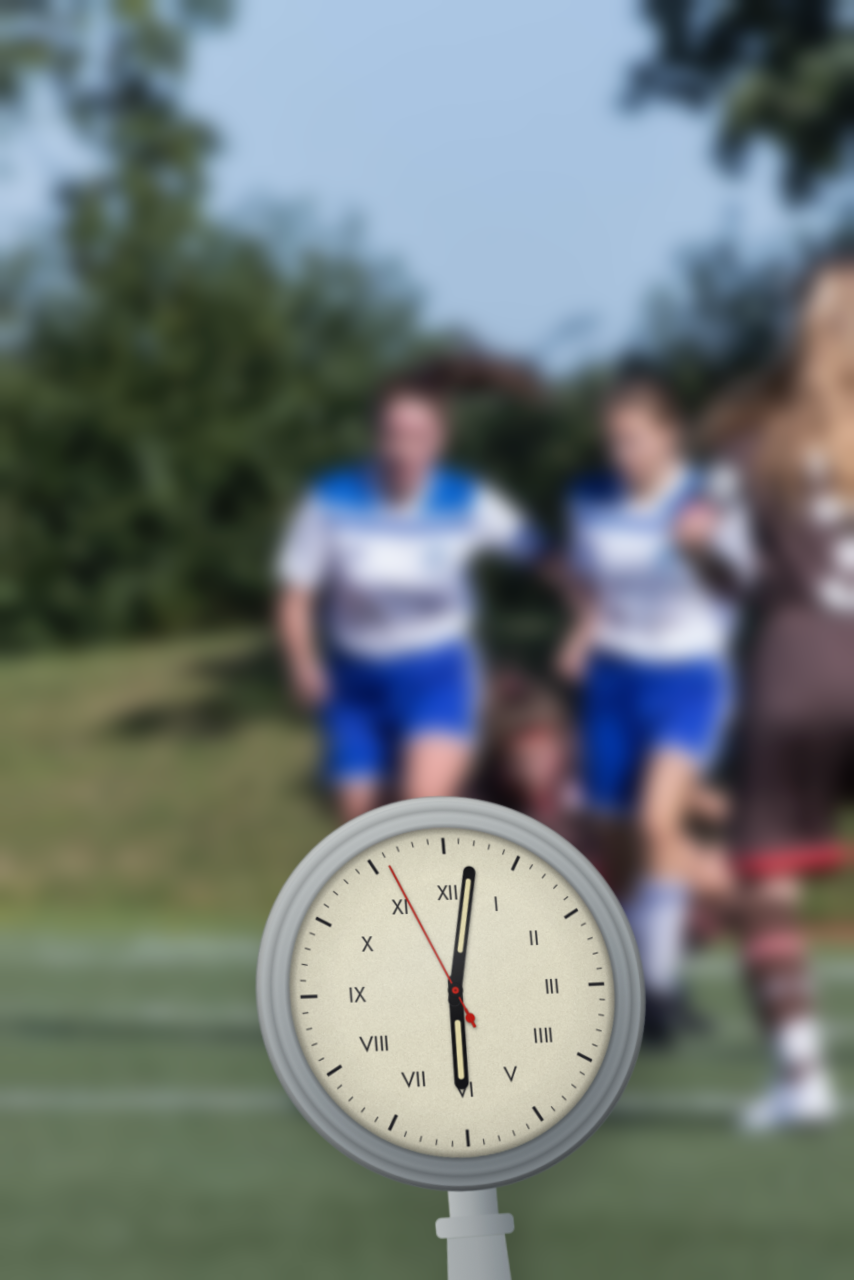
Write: 6 h 01 min 56 s
